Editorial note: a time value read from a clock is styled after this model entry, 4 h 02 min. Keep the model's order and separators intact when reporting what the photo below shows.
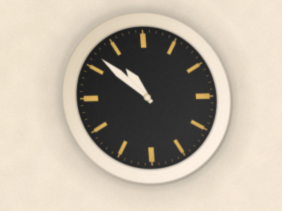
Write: 10 h 52 min
